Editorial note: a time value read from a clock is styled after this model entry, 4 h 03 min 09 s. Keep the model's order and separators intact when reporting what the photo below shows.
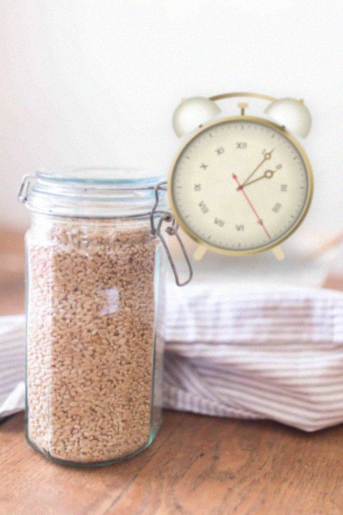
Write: 2 h 06 min 25 s
